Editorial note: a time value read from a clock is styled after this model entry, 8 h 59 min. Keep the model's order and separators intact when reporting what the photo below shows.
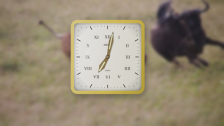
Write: 7 h 02 min
